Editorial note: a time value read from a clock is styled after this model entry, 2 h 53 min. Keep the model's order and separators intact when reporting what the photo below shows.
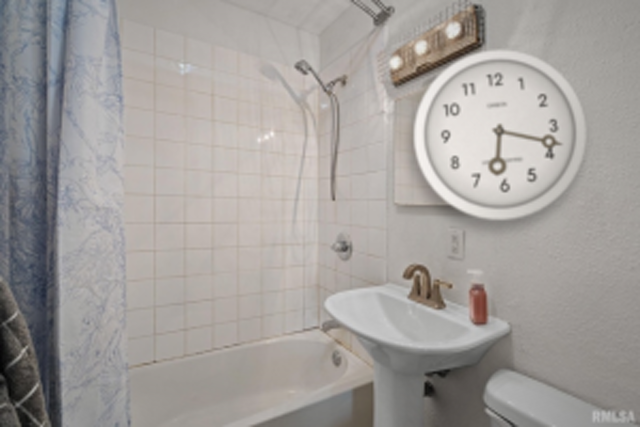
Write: 6 h 18 min
